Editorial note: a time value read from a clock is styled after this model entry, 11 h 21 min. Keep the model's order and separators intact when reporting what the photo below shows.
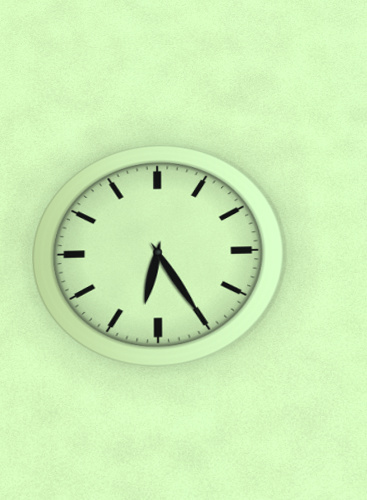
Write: 6 h 25 min
